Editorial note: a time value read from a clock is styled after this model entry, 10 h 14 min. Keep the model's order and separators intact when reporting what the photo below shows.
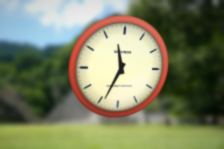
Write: 11 h 34 min
